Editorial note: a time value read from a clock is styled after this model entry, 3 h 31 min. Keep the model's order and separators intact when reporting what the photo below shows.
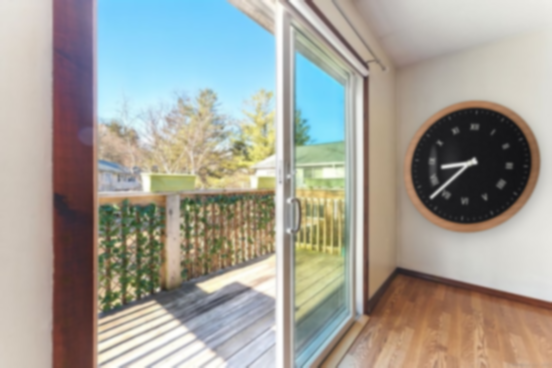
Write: 8 h 37 min
